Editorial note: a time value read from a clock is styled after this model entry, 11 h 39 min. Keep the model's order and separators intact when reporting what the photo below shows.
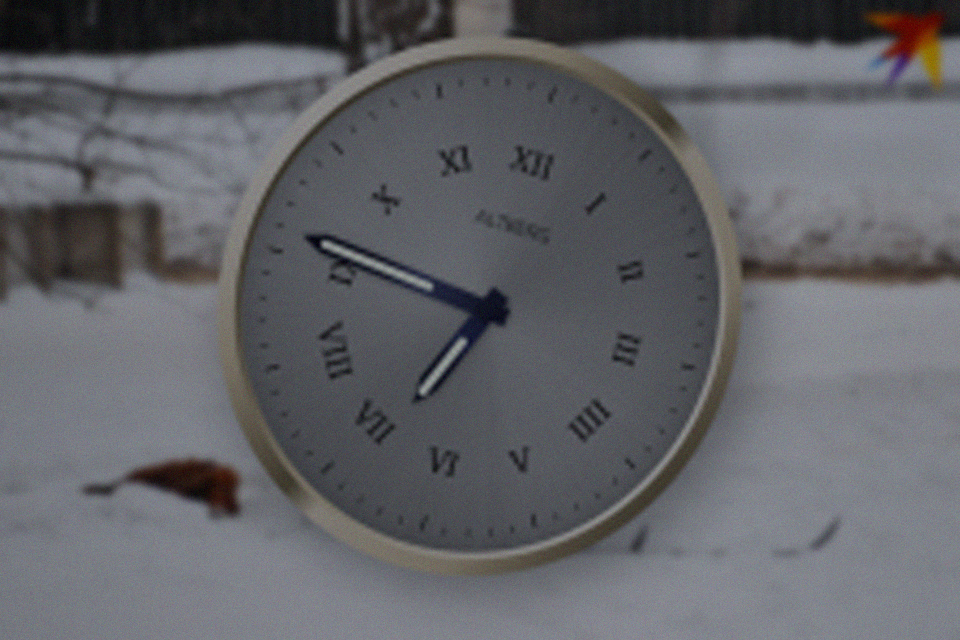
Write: 6 h 46 min
